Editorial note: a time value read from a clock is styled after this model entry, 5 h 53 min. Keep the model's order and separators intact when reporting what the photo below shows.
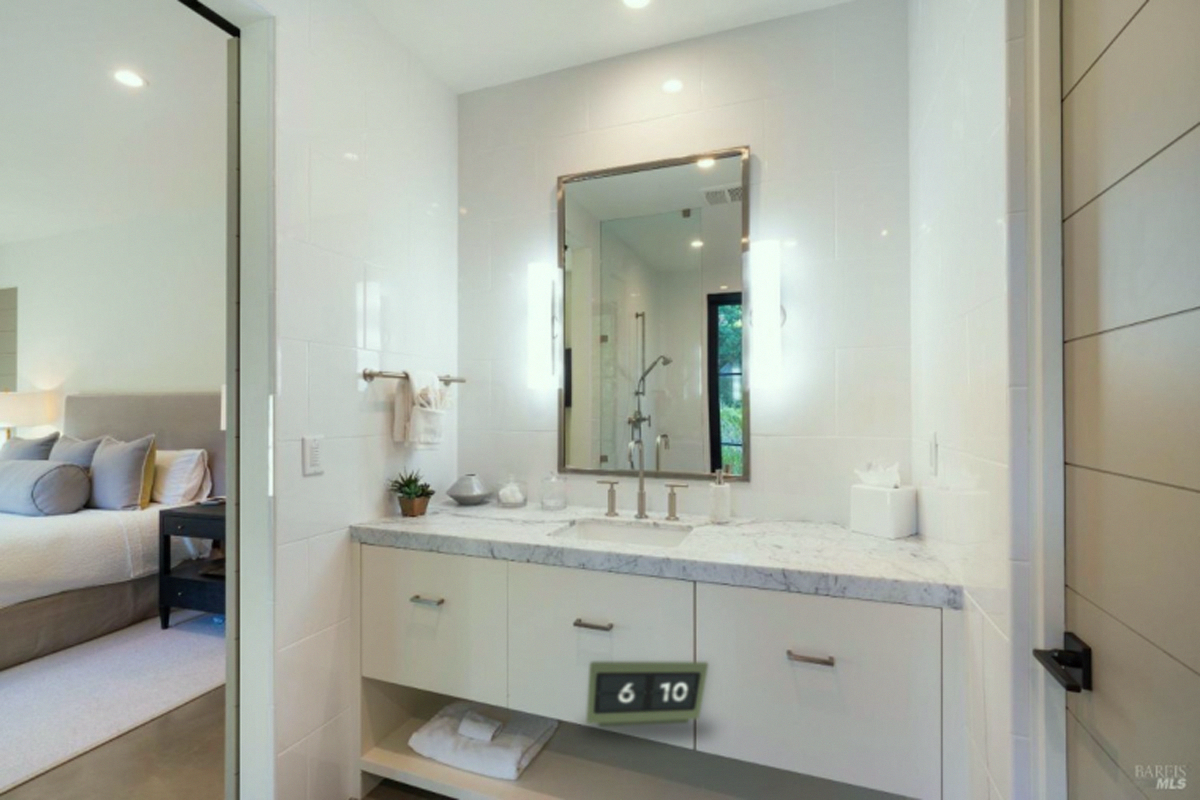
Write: 6 h 10 min
